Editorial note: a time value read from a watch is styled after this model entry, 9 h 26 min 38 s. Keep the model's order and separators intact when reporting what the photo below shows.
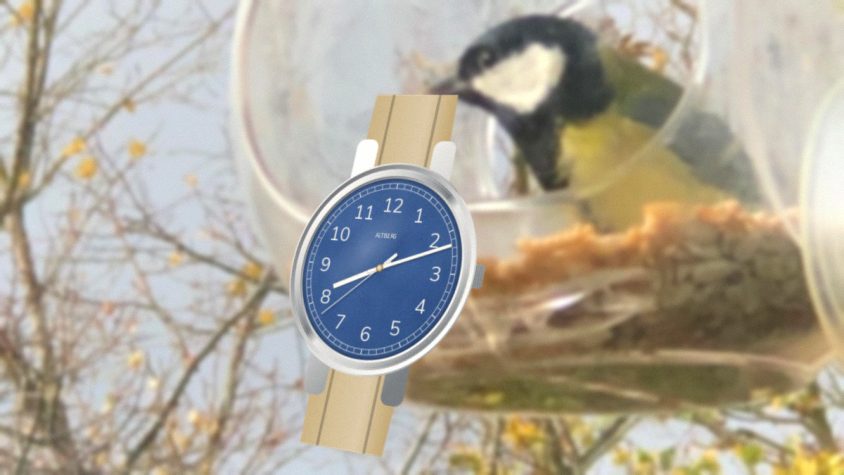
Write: 8 h 11 min 38 s
